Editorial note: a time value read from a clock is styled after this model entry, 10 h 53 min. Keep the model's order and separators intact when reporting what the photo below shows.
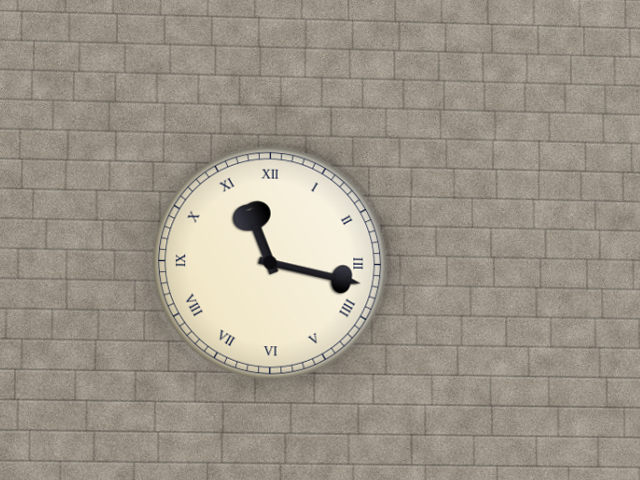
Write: 11 h 17 min
